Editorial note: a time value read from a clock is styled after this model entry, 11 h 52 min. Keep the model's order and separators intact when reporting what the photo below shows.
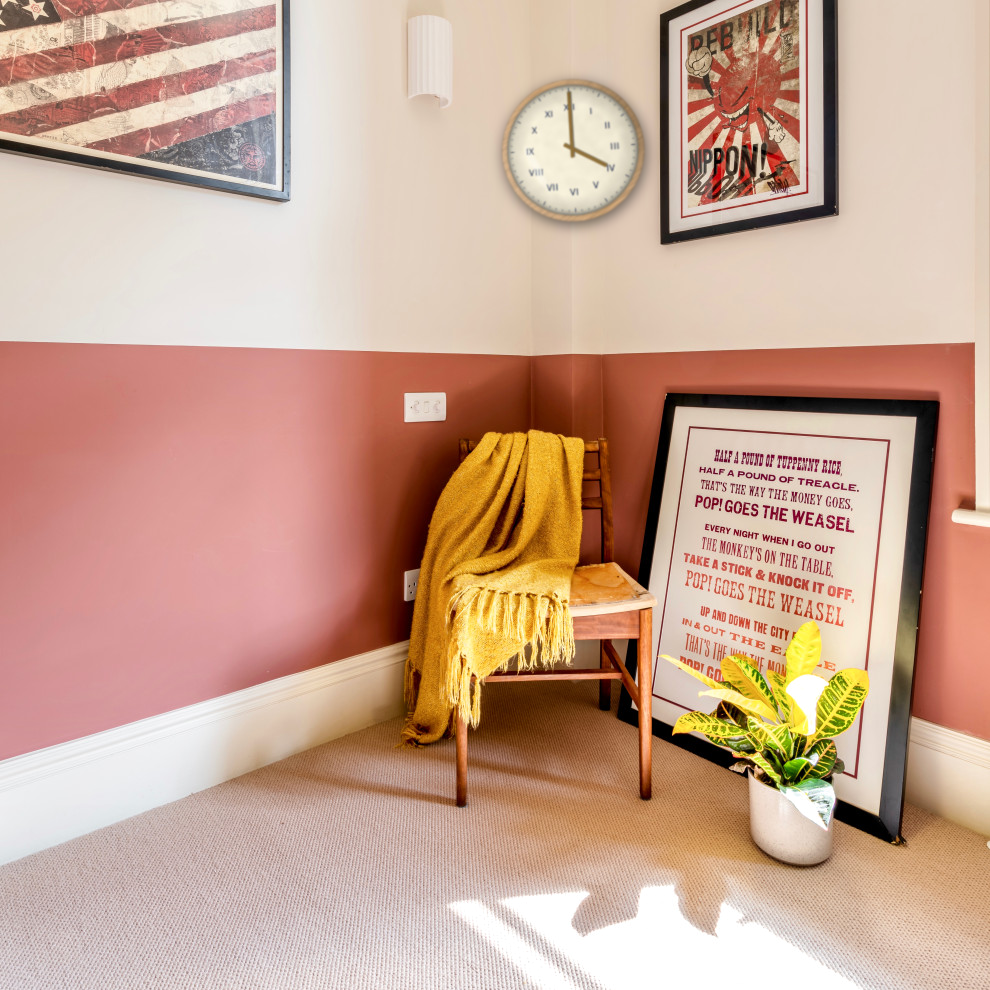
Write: 4 h 00 min
